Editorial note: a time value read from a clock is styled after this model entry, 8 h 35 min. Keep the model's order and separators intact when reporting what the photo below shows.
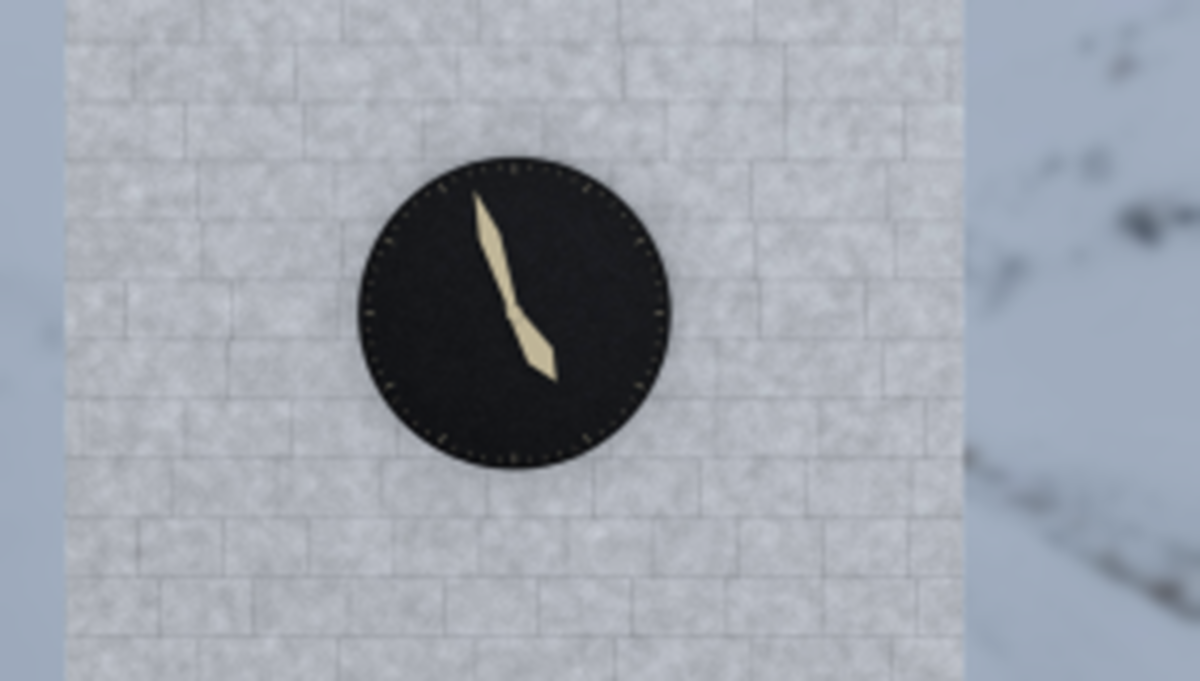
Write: 4 h 57 min
